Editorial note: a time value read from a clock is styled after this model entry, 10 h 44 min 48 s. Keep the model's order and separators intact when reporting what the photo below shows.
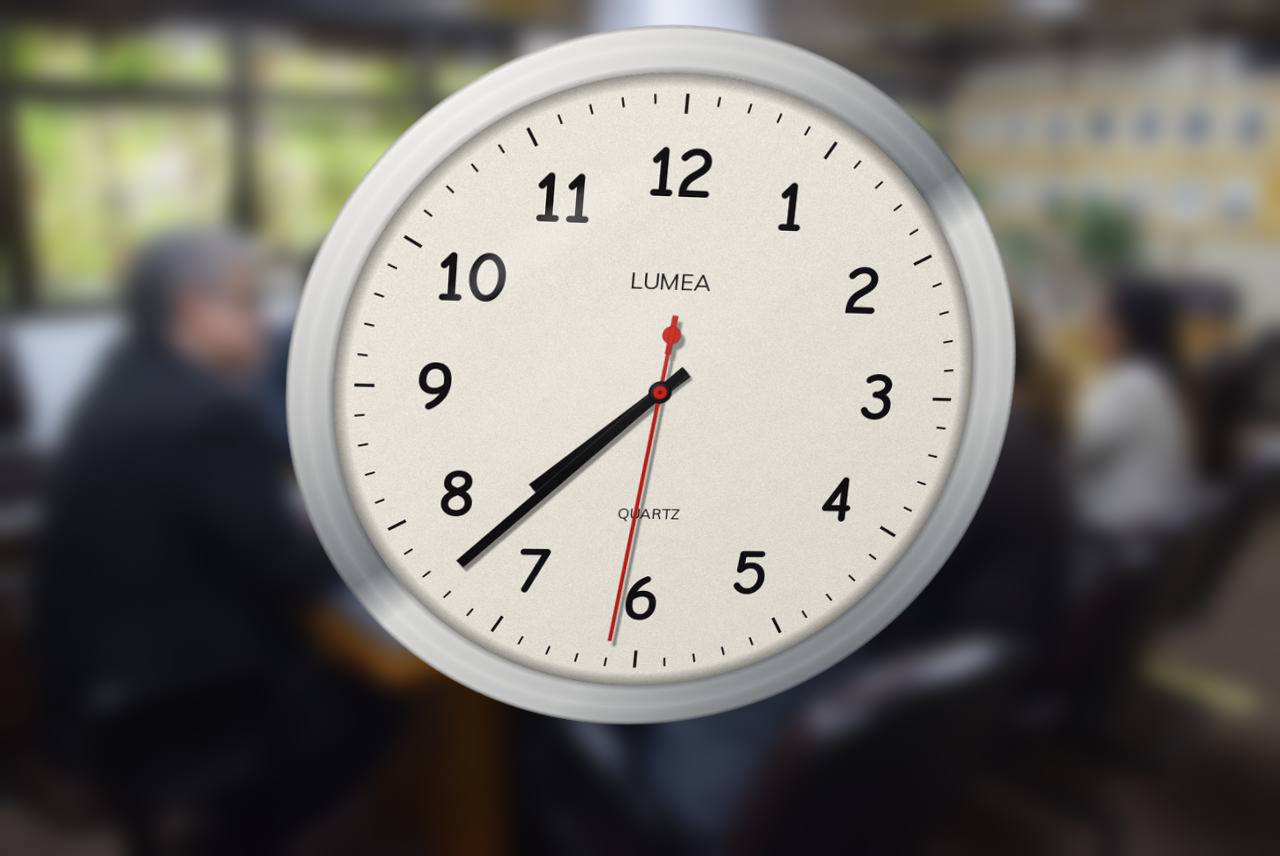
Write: 7 h 37 min 31 s
